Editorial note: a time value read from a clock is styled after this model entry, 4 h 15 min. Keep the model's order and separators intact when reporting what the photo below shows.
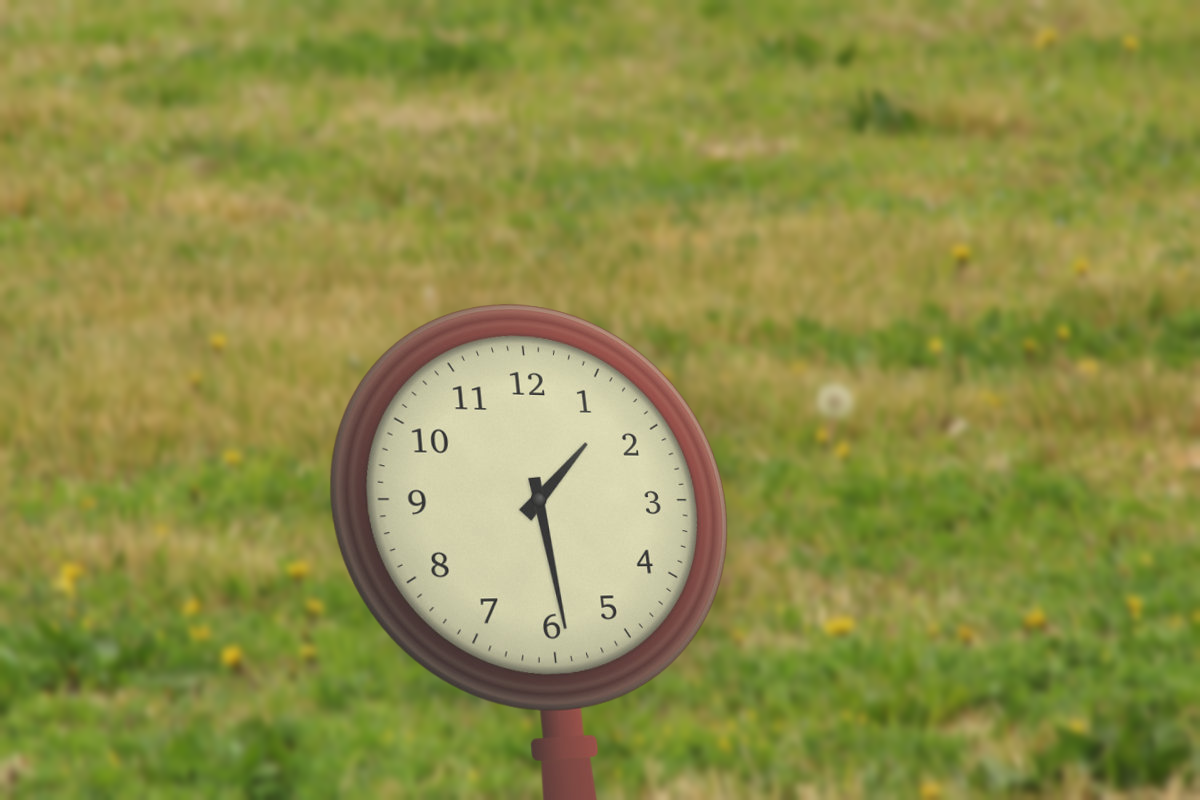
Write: 1 h 29 min
